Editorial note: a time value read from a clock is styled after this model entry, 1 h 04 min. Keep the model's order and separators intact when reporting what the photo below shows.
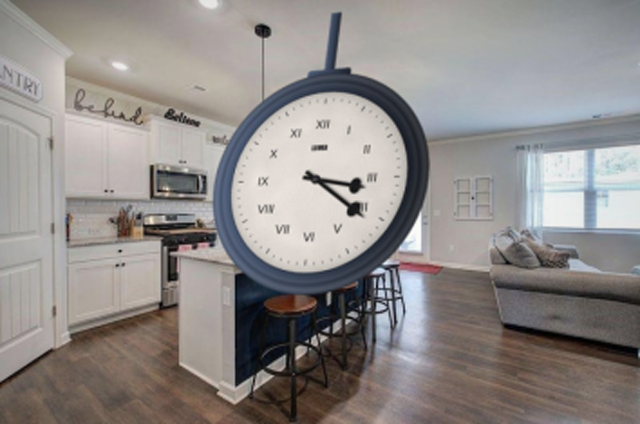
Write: 3 h 21 min
